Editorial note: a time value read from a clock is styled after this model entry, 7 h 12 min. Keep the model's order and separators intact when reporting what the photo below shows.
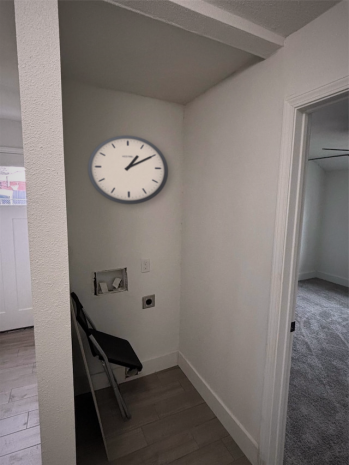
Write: 1 h 10 min
